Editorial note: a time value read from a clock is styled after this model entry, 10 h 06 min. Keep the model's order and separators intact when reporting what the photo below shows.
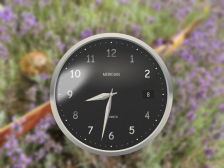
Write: 8 h 32 min
